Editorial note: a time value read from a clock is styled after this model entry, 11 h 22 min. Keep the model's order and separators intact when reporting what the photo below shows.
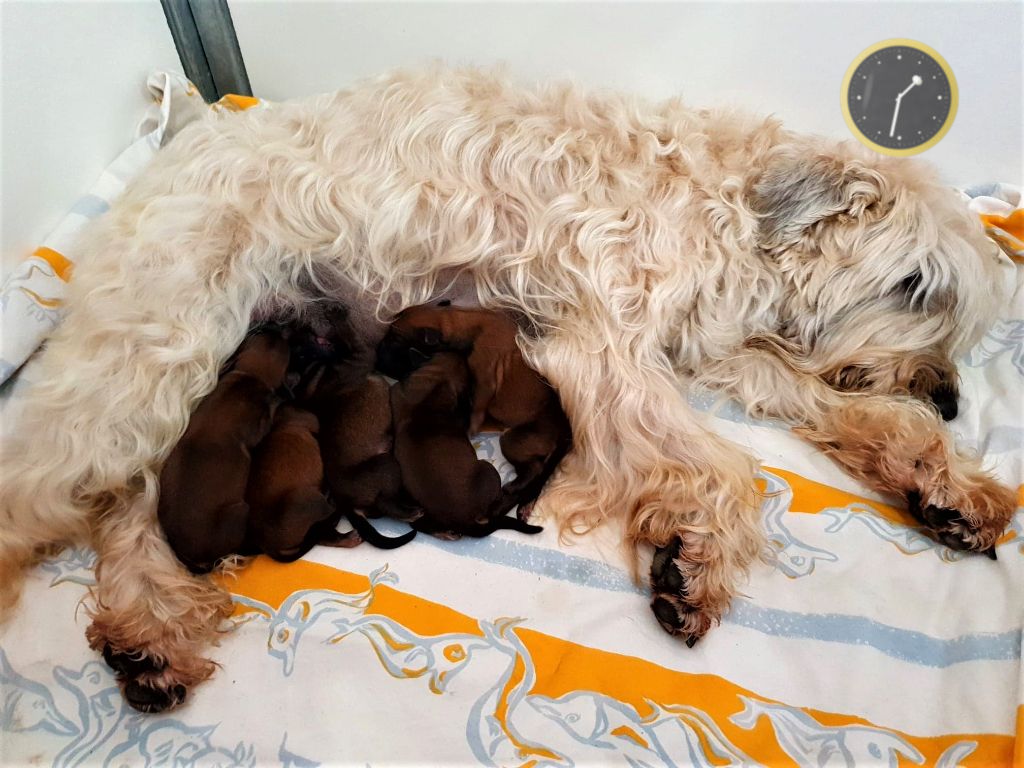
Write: 1 h 32 min
